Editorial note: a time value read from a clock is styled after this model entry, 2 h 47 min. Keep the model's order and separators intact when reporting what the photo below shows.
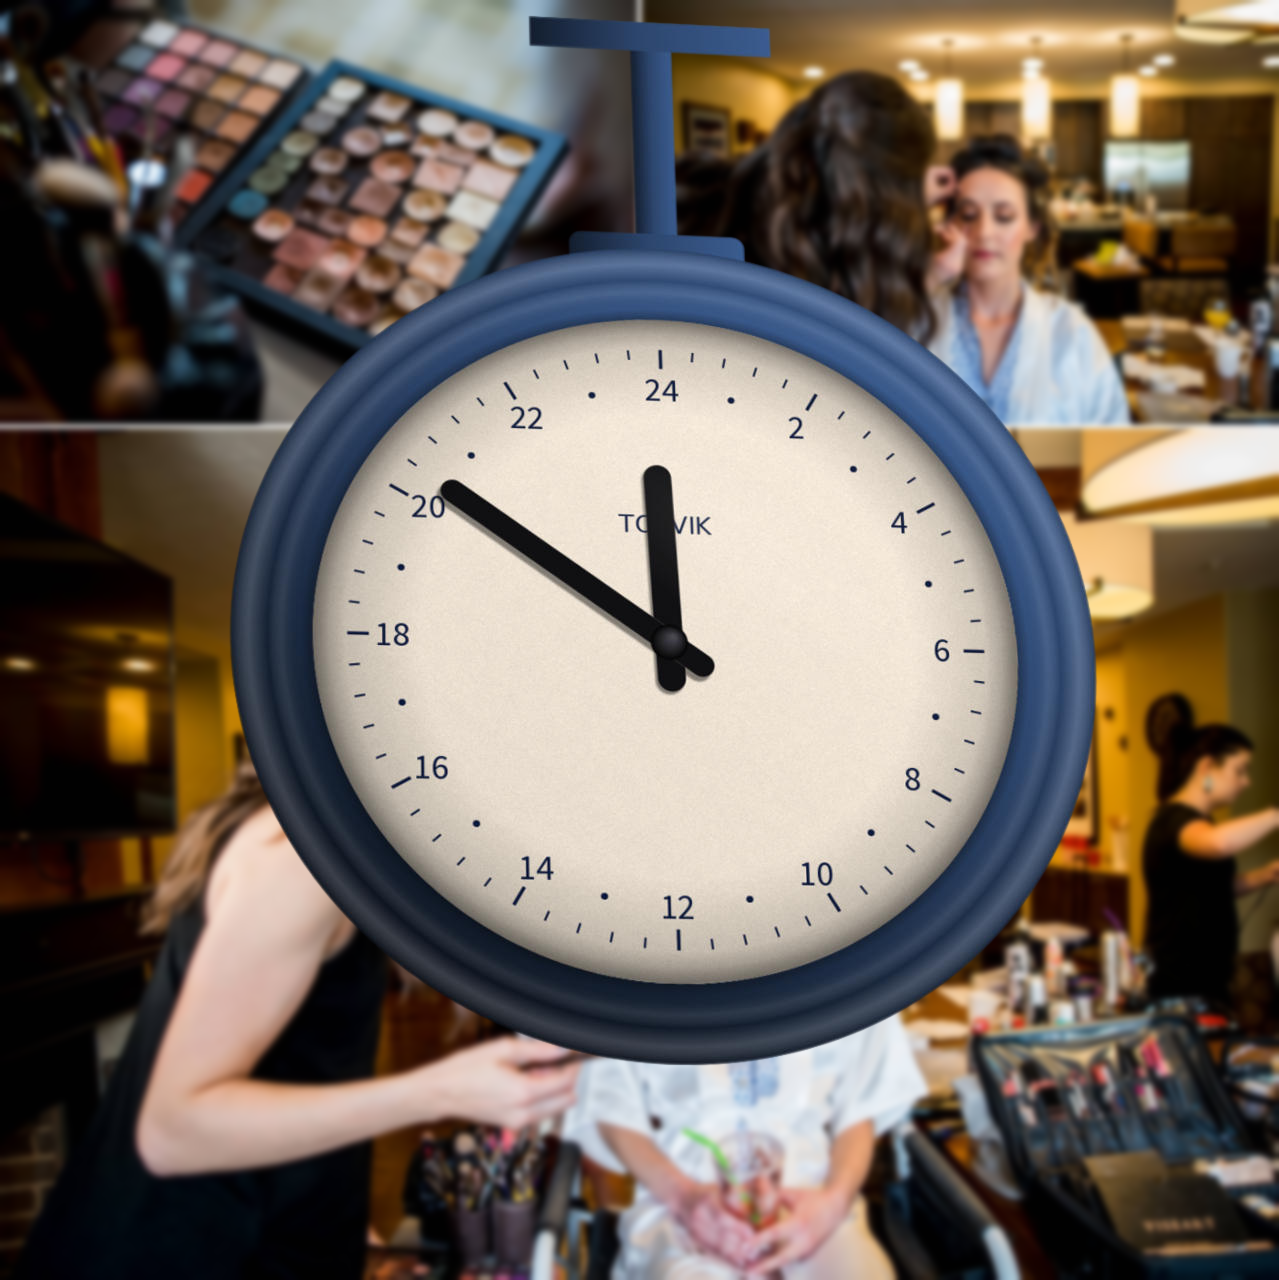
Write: 23 h 51 min
